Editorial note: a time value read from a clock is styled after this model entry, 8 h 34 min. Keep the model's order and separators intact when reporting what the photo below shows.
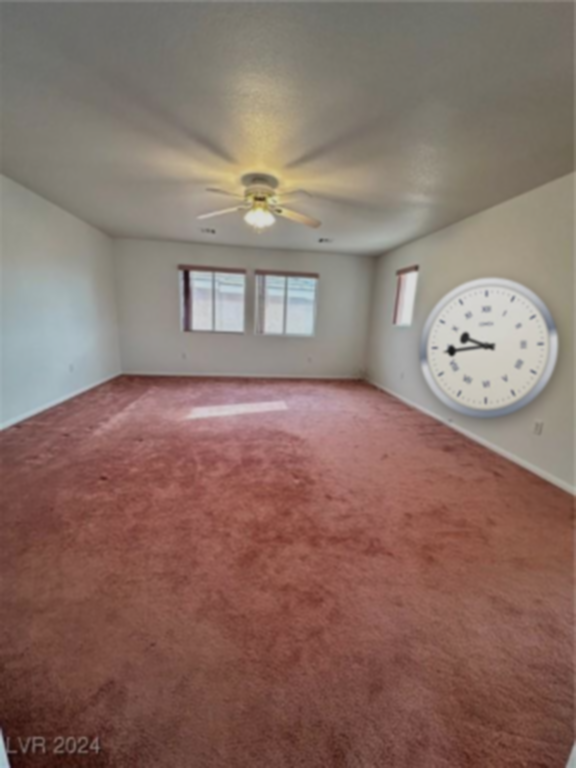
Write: 9 h 44 min
